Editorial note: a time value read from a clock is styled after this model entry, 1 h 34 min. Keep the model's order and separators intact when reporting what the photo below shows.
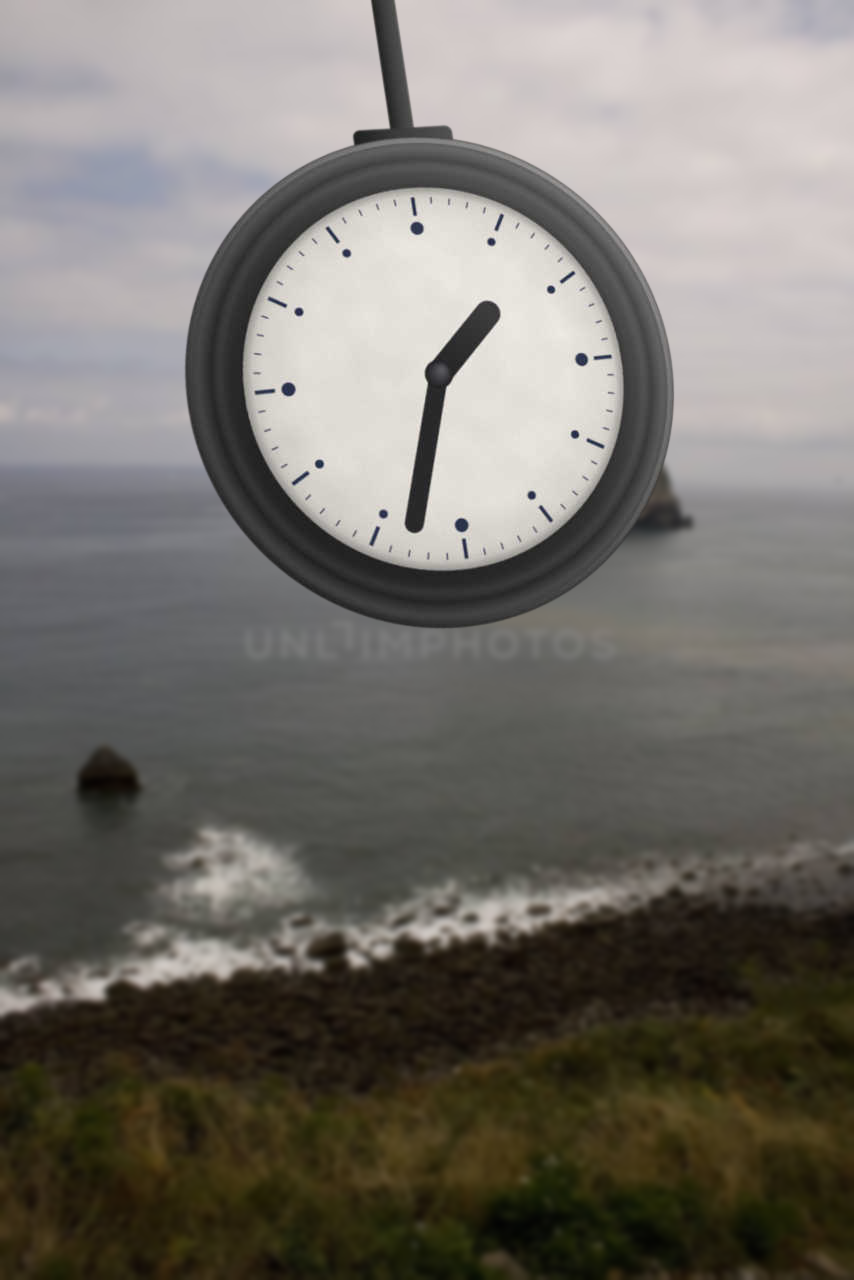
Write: 1 h 33 min
